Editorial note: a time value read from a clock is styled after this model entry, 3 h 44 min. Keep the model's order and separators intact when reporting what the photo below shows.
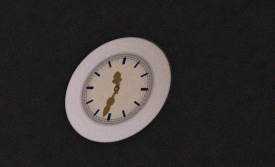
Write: 11 h 32 min
